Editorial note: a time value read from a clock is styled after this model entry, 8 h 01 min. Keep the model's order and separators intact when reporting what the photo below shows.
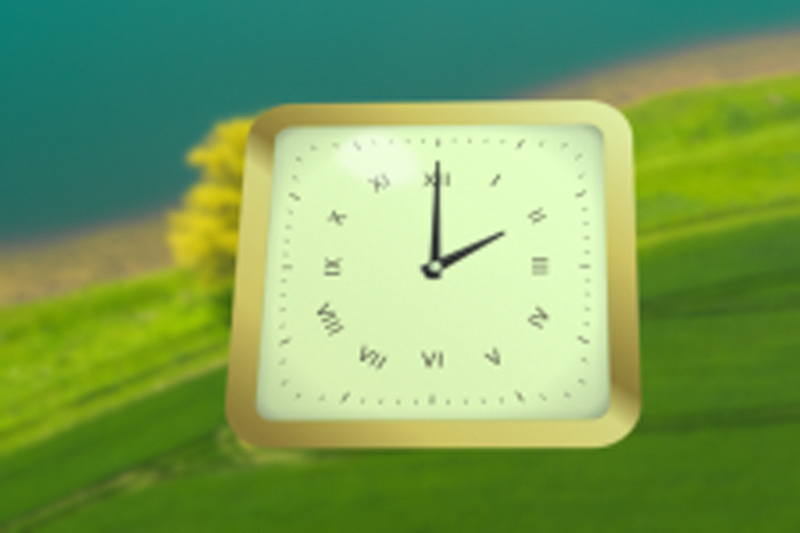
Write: 2 h 00 min
